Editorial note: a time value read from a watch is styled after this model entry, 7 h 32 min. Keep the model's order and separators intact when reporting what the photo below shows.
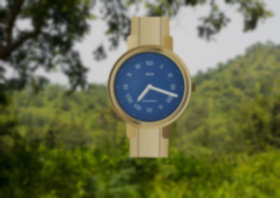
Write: 7 h 18 min
